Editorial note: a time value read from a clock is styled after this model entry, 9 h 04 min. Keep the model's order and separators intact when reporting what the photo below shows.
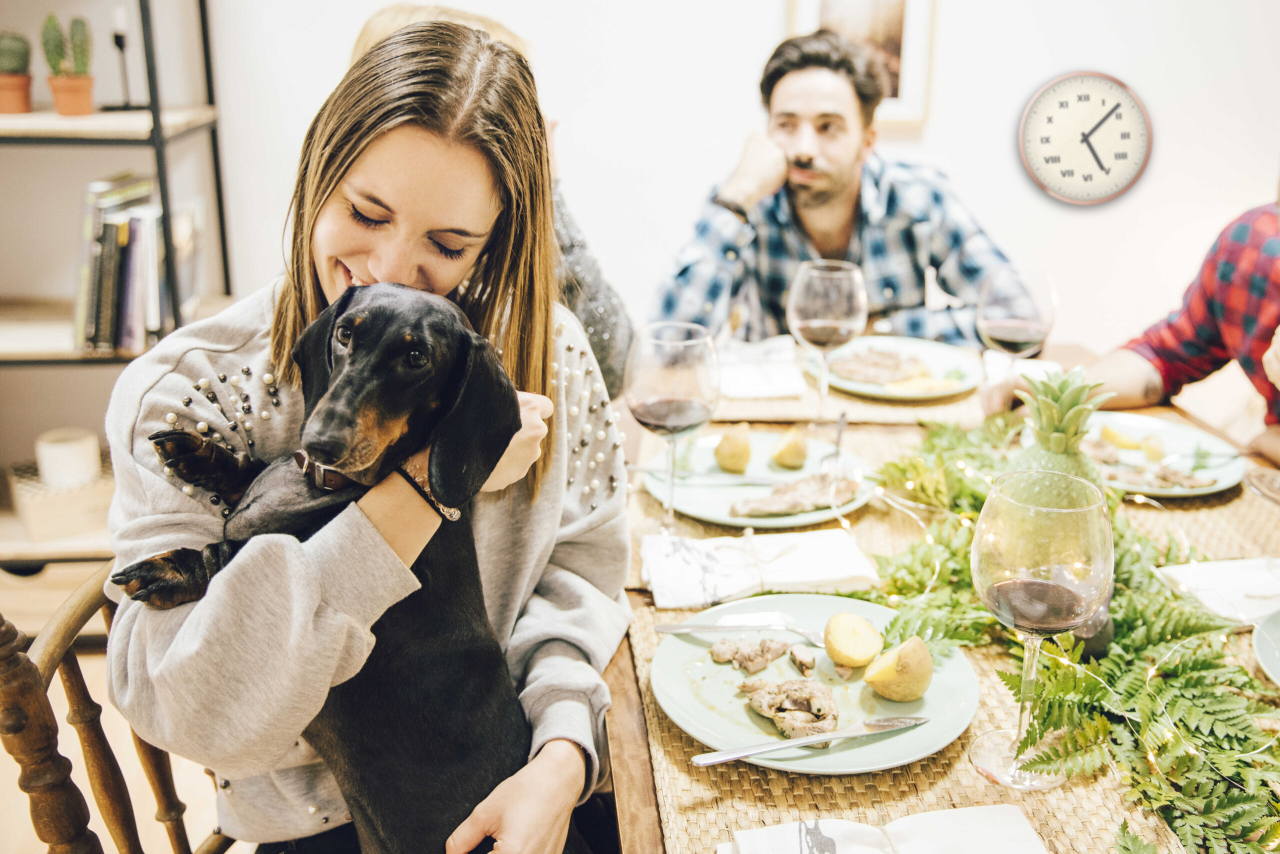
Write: 5 h 08 min
